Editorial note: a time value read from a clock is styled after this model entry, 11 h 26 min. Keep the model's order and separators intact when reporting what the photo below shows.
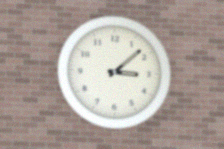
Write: 3 h 08 min
